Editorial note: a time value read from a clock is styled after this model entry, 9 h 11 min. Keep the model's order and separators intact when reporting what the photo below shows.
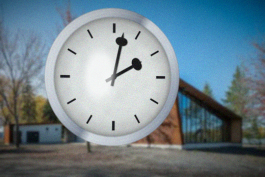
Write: 2 h 02 min
